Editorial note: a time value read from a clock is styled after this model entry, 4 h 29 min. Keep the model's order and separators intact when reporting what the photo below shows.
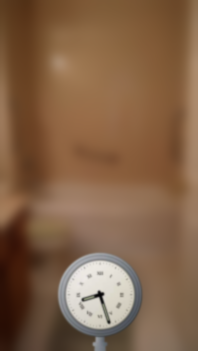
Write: 8 h 27 min
